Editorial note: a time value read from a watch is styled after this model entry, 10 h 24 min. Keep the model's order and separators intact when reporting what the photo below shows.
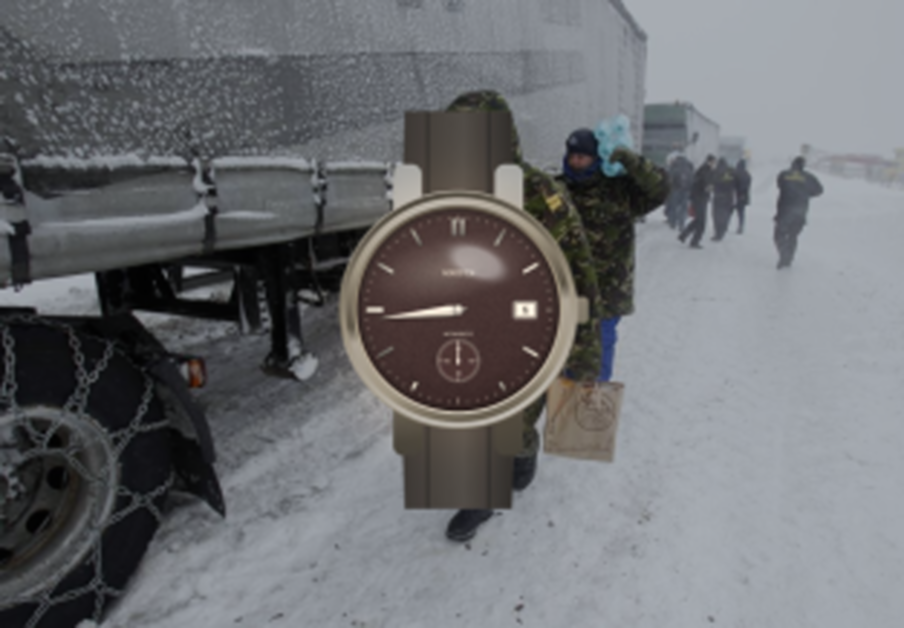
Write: 8 h 44 min
